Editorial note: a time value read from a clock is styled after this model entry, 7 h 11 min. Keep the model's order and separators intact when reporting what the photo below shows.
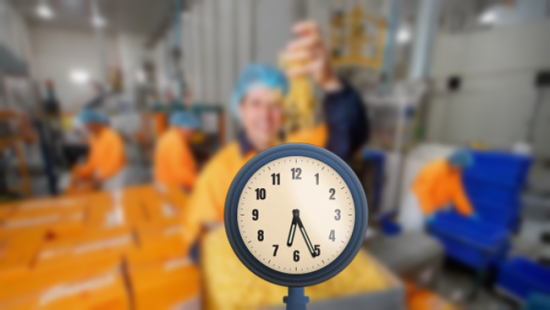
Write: 6 h 26 min
